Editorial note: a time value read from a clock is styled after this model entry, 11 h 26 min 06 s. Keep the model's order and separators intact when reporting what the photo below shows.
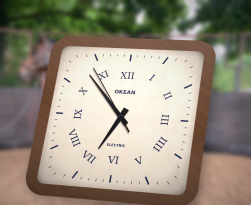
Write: 6 h 52 min 54 s
